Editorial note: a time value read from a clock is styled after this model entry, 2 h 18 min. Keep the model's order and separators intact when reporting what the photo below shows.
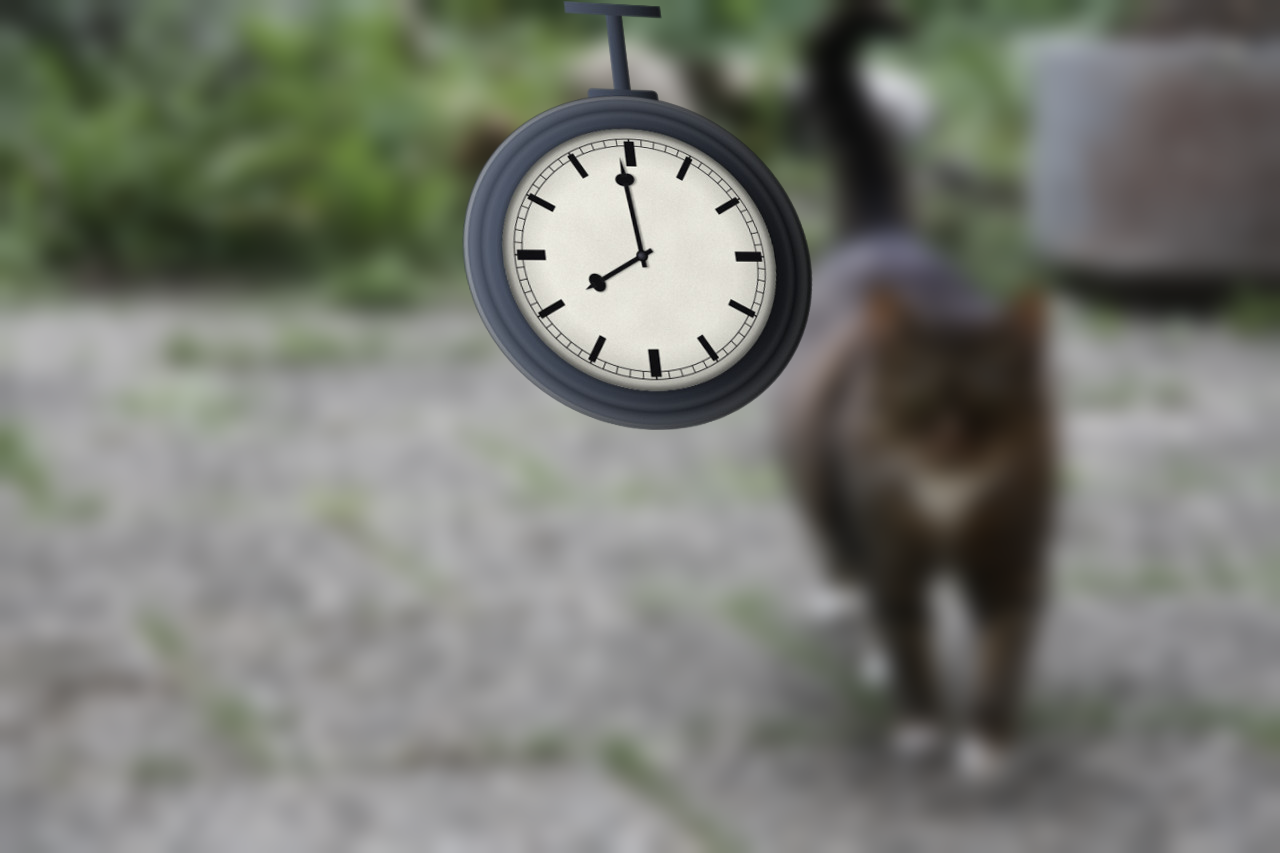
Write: 7 h 59 min
